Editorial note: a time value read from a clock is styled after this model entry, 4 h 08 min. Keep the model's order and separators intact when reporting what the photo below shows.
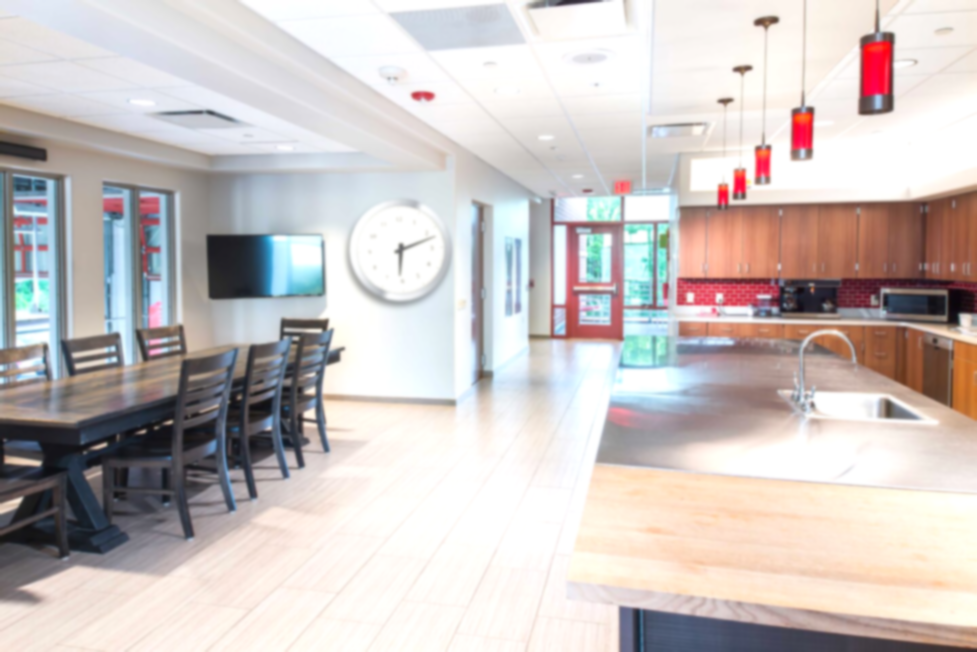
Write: 6 h 12 min
